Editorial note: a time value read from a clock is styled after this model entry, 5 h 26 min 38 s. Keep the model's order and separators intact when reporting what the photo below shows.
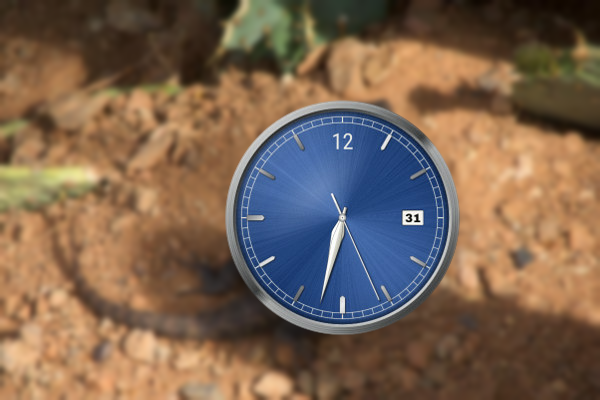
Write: 6 h 32 min 26 s
